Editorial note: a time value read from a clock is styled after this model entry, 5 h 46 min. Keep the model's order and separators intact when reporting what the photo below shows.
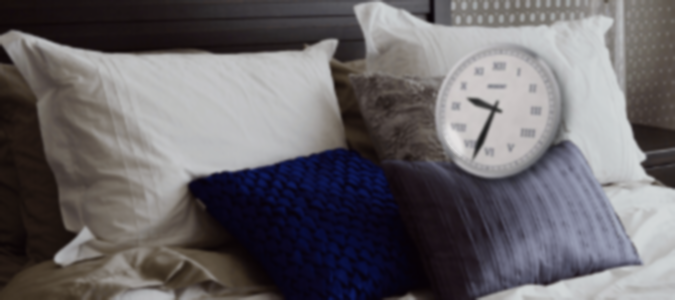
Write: 9 h 33 min
